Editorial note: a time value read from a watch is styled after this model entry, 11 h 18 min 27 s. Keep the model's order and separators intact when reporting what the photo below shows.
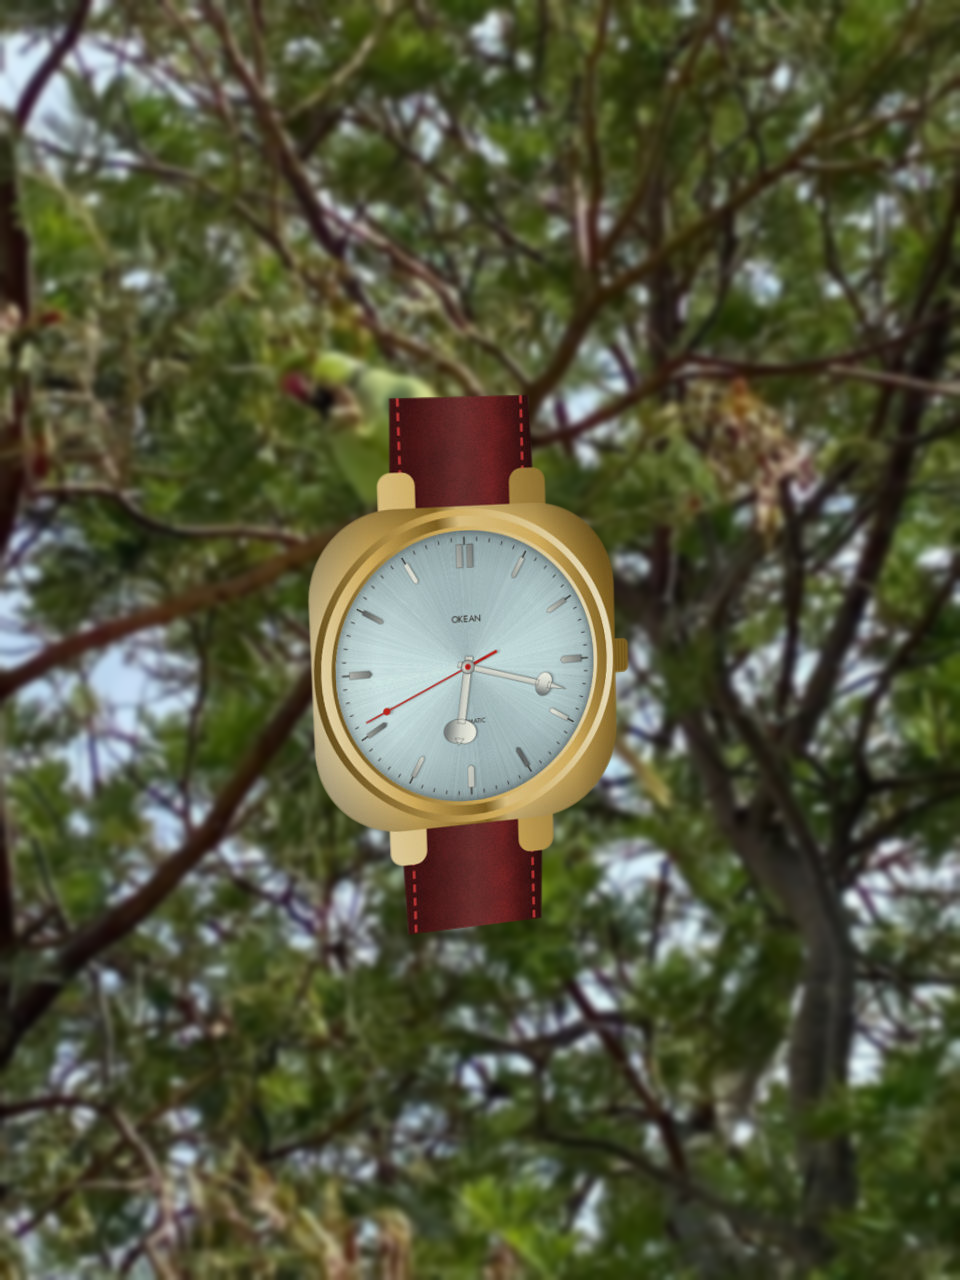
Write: 6 h 17 min 41 s
